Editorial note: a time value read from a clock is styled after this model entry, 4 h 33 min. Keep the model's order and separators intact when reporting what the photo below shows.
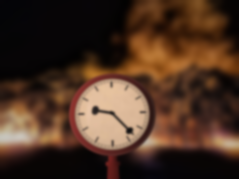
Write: 9 h 23 min
